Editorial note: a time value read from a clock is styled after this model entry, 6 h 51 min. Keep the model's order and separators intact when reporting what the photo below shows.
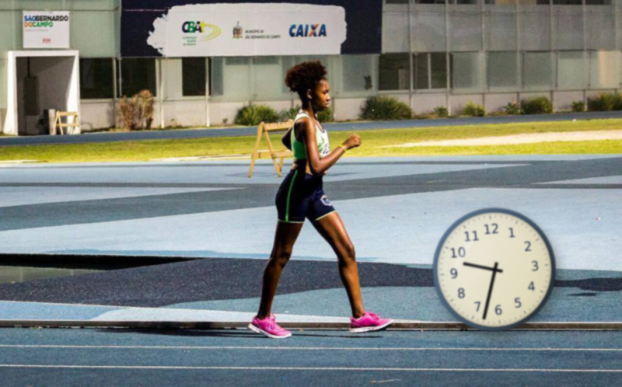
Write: 9 h 33 min
